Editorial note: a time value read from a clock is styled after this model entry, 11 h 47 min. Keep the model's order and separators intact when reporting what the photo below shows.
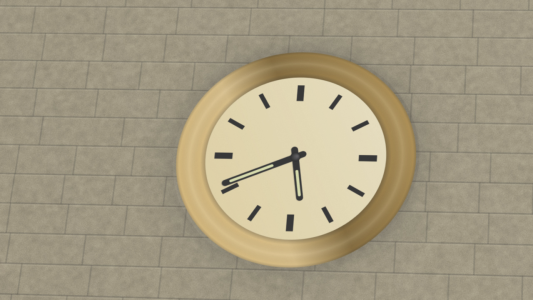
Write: 5 h 41 min
